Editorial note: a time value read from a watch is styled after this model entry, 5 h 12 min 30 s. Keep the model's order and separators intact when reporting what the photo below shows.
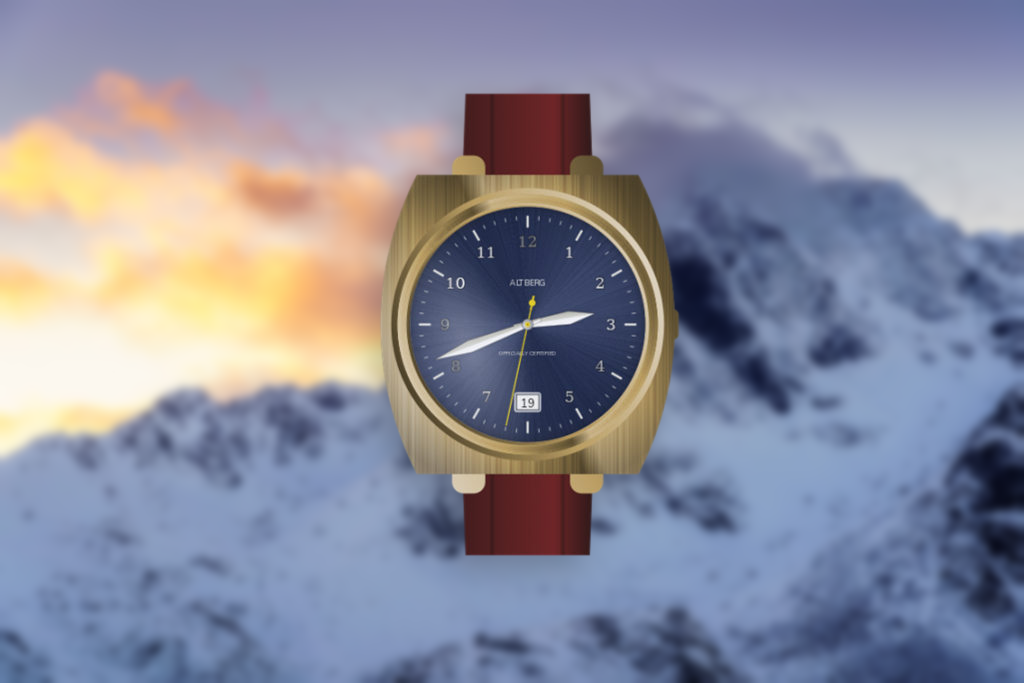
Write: 2 h 41 min 32 s
